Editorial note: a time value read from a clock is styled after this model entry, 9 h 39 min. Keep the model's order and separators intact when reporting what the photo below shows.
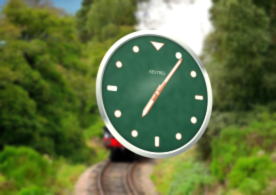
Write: 7 h 06 min
